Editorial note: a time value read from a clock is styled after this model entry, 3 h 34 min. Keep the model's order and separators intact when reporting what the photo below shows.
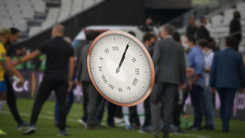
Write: 1 h 05 min
